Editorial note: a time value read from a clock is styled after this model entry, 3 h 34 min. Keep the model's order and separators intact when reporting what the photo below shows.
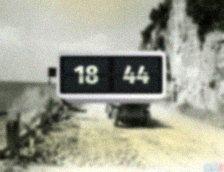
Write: 18 h 44 min
